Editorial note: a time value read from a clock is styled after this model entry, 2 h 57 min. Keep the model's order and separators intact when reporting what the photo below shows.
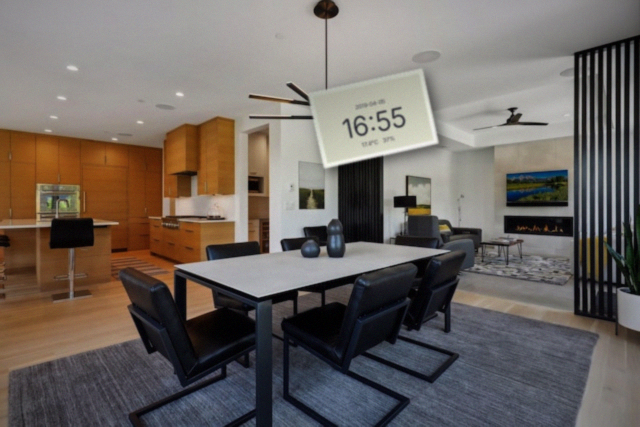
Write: 16 h 55 min
